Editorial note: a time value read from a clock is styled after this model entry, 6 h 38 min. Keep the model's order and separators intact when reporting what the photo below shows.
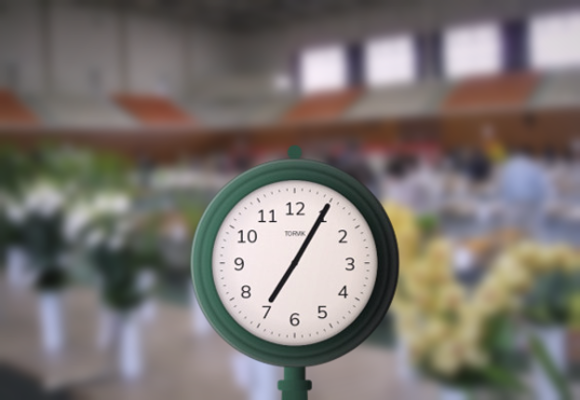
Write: 7 h 05 min
